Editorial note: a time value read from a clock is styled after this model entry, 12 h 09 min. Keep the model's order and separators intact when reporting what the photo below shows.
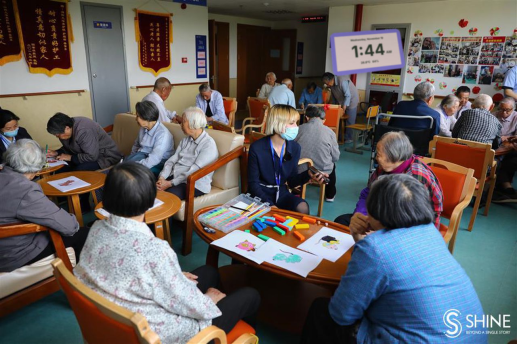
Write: 1 h 44 min
